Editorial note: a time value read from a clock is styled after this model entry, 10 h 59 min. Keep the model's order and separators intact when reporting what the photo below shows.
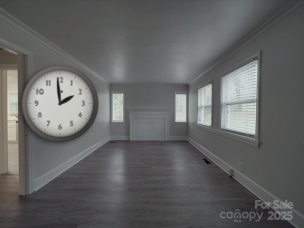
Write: 1 h 59 min
